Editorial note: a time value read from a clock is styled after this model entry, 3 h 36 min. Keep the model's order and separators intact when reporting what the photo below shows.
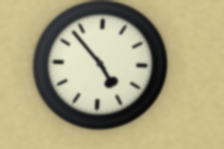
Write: 4 h 53 min
